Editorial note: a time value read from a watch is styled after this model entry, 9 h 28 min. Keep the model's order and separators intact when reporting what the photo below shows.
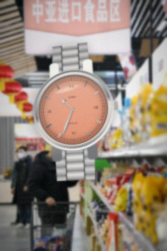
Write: 10 h 34 min
